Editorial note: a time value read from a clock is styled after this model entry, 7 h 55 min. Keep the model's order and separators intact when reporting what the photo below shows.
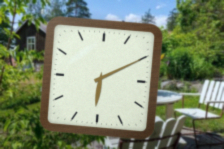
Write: 6 h 10 min
